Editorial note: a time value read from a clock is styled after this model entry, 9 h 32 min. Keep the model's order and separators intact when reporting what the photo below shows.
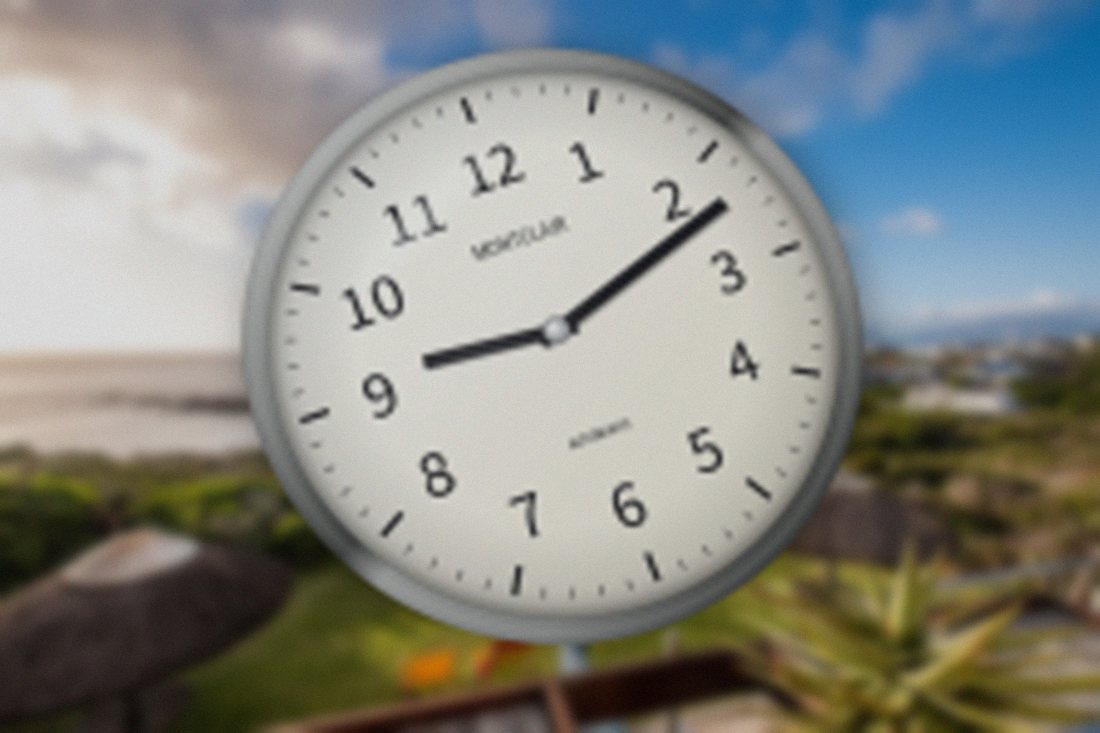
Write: 9 h 12 min
